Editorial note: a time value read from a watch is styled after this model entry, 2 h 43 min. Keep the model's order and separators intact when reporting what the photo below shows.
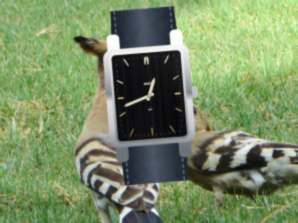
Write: 12 h 42 min
